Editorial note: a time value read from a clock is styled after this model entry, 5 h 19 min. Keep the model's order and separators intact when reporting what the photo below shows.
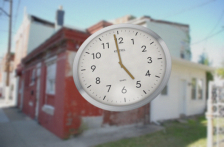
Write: 4 h 59 min
